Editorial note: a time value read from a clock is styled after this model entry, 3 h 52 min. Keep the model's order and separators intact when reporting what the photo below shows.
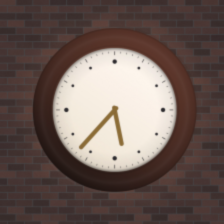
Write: 5 h 37 min
